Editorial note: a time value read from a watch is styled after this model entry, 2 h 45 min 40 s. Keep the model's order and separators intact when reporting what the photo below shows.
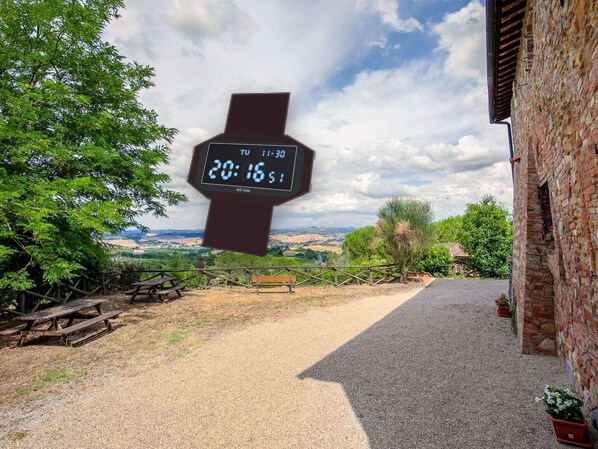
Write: 20 h 16 min 51 s
